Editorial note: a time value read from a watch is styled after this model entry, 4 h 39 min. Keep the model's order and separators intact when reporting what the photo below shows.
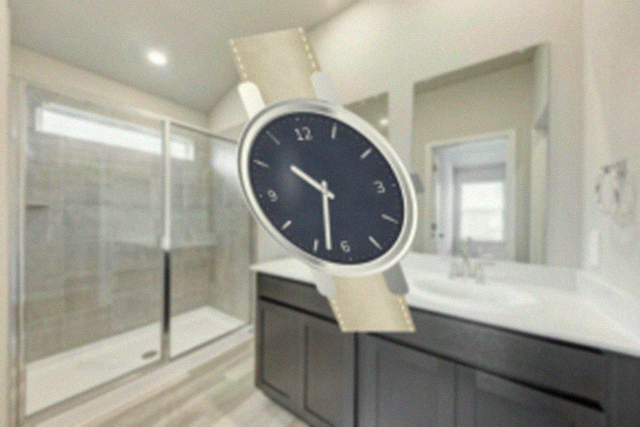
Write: 10 h 33 min
